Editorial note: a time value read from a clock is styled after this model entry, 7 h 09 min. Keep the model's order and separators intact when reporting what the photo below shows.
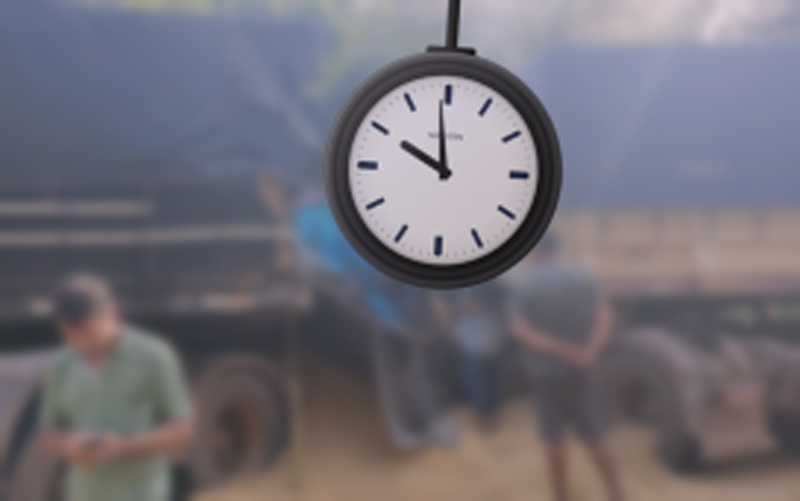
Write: 9 h 59 min
